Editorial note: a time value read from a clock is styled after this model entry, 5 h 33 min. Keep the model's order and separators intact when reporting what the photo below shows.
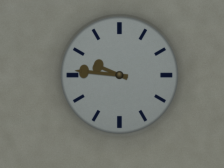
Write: 9 h 46 min
